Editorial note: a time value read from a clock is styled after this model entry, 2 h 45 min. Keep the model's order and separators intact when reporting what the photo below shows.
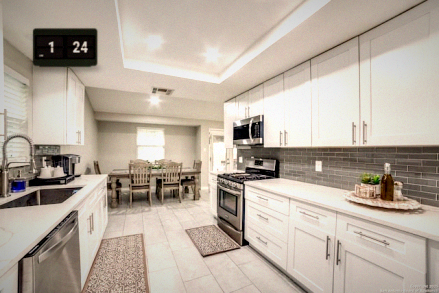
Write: 1 h 24 min
